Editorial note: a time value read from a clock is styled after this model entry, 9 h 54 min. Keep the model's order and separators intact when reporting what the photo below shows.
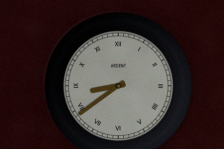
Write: 8 h 39 min
